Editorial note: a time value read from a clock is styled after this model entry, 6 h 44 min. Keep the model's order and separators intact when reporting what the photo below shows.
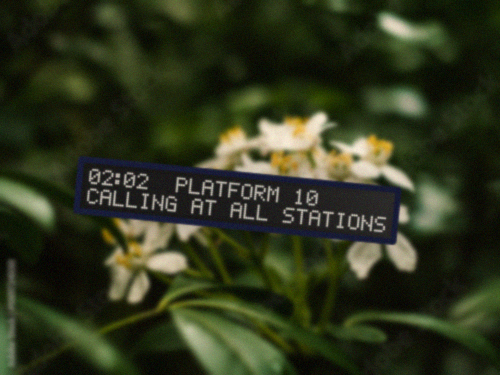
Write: 2 h 02 min
